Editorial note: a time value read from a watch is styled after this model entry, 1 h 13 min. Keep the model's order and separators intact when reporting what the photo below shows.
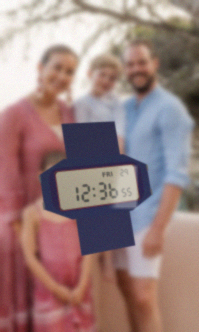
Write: 12 h 36 min
